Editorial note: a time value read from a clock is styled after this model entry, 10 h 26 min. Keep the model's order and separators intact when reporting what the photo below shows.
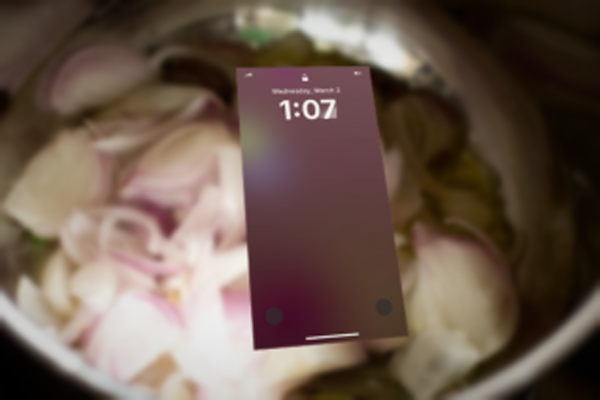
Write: 1 h 07 min
